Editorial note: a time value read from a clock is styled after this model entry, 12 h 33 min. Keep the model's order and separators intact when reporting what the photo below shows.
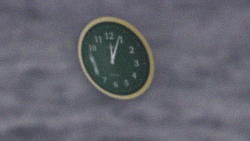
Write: 12 h 04 min
